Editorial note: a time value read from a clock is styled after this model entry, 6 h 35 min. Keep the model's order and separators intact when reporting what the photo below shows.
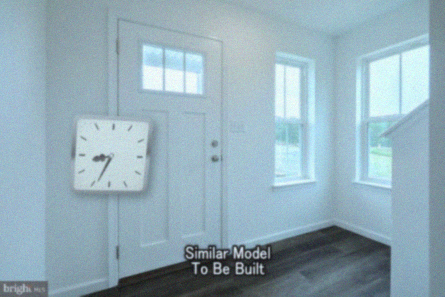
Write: 8 h 34 min
